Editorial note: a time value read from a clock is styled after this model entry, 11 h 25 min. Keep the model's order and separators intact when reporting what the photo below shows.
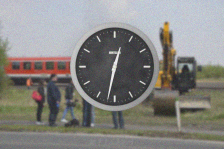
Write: 12 h 32 min
